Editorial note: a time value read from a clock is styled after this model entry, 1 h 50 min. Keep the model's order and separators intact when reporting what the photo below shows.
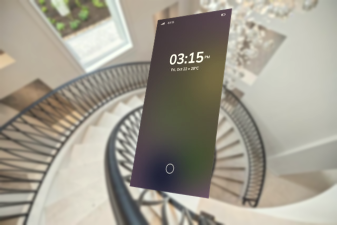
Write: 3 h 15 min
